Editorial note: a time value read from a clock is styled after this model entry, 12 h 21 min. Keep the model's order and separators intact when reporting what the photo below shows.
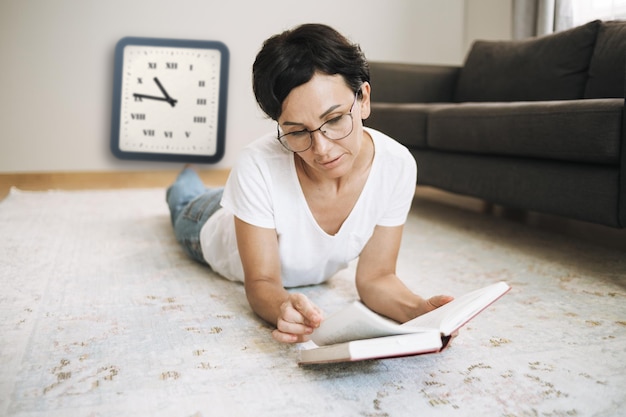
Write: 10 h 46 min
